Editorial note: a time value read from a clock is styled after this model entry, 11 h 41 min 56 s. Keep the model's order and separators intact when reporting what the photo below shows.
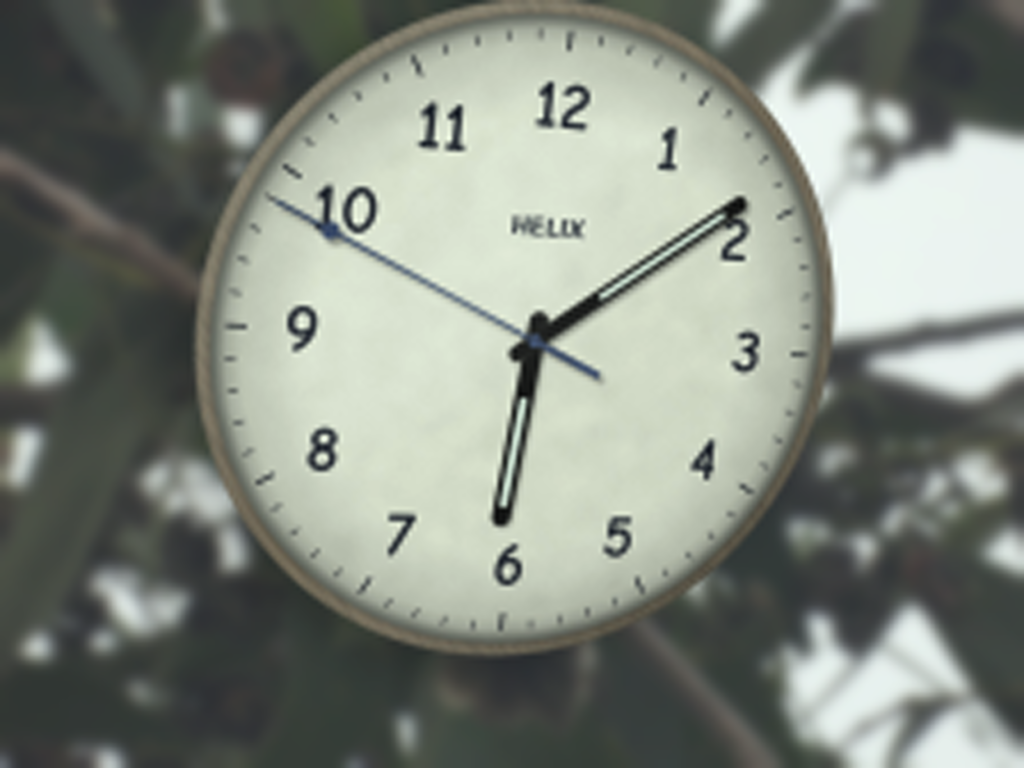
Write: 6 h 08 min 49 s
